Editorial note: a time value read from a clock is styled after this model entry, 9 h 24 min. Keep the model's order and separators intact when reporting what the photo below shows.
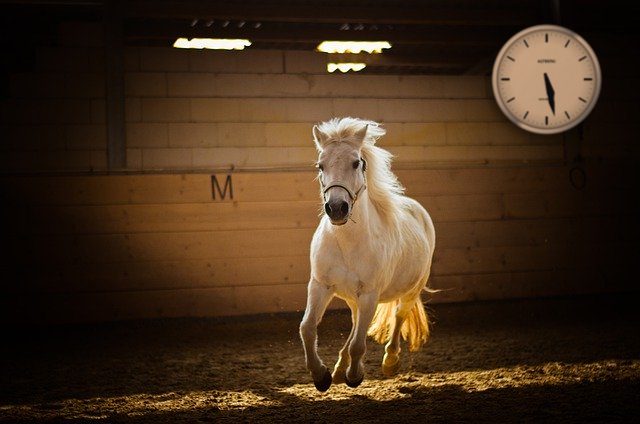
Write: 5 h 28 min
